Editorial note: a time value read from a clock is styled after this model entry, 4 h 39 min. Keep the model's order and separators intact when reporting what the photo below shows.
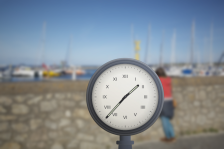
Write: 1 h 37 min
